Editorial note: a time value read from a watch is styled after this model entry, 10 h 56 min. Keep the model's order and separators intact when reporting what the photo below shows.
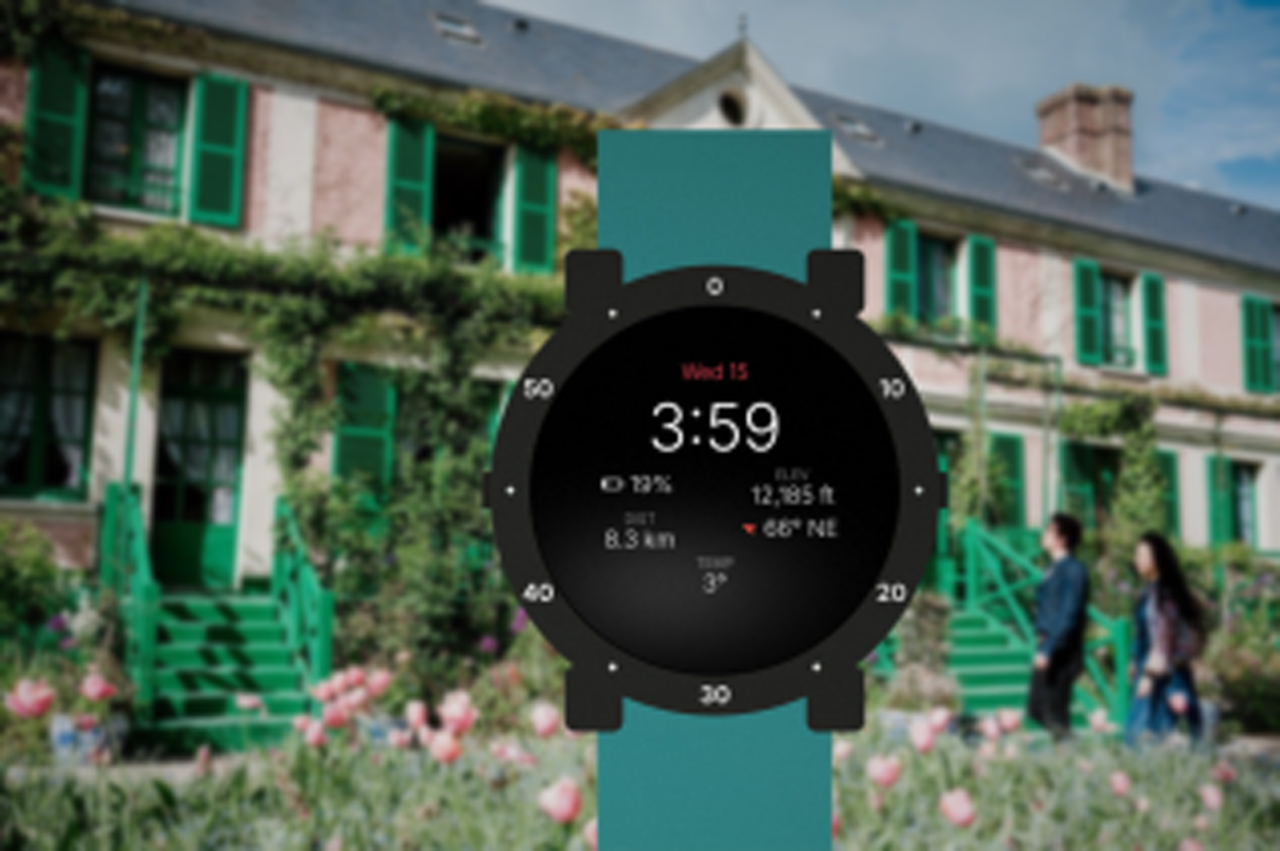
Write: 3 h 59 min
